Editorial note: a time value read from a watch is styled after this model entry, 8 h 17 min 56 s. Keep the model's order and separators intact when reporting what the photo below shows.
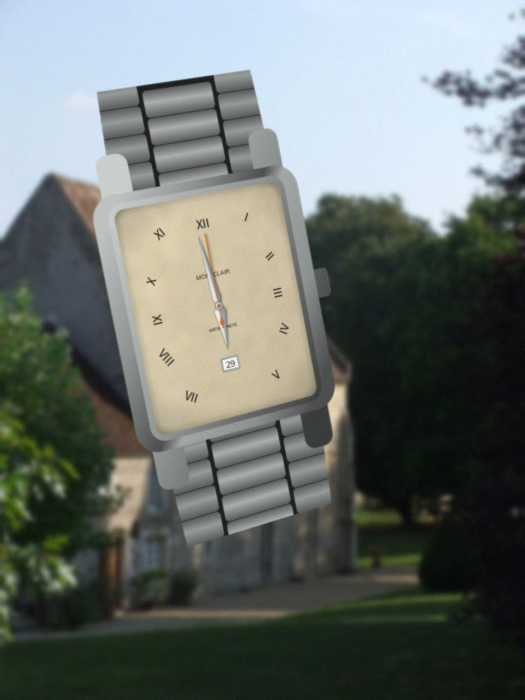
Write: 5 h 59 min 00 s
